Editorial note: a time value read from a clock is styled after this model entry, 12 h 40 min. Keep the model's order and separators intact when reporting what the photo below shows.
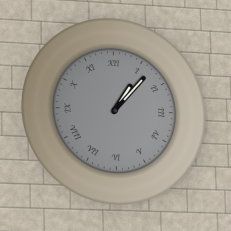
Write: 1 h 07 min
